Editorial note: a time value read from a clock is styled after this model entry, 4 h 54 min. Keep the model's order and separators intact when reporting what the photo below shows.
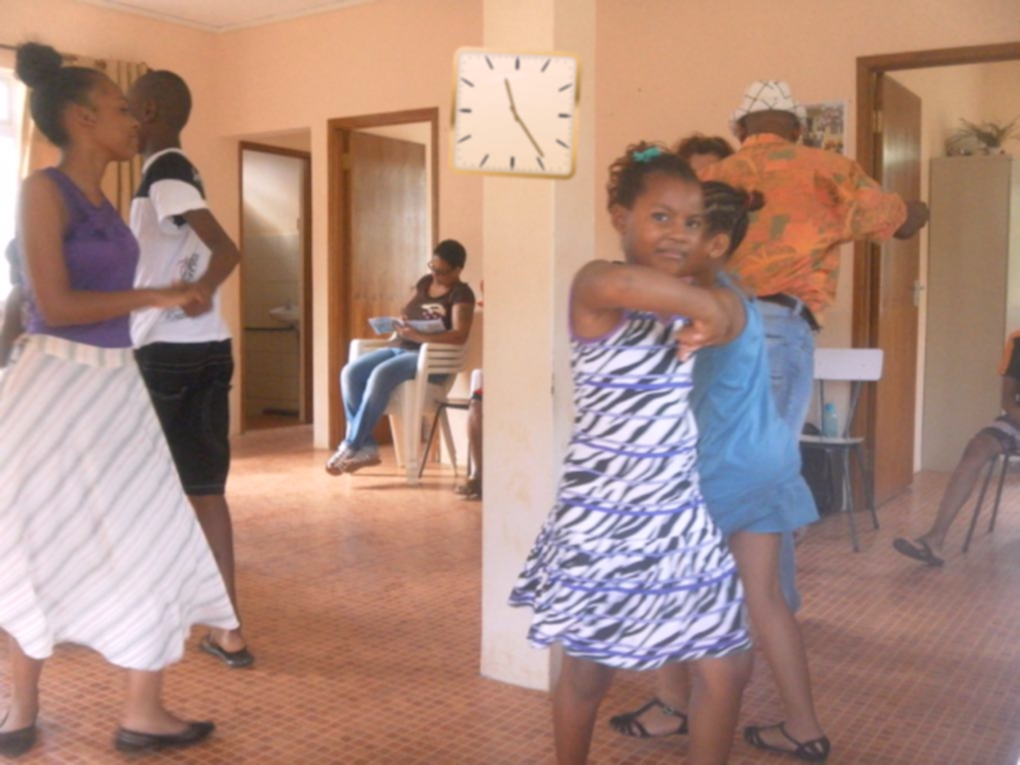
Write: 11 h 24 min
